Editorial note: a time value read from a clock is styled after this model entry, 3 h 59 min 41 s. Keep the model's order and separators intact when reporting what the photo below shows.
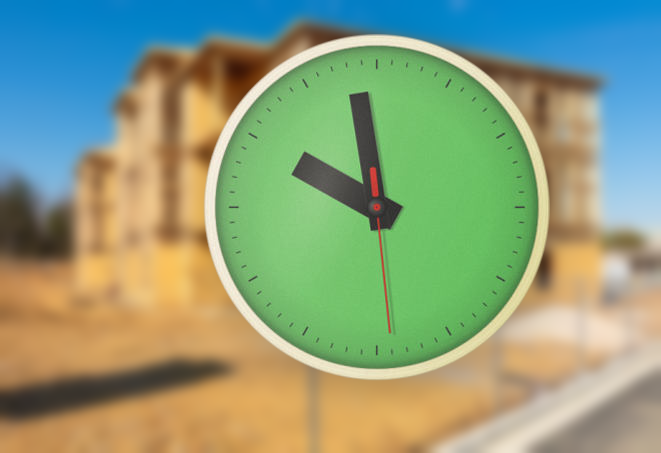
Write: 9 h 58 min 29 s
